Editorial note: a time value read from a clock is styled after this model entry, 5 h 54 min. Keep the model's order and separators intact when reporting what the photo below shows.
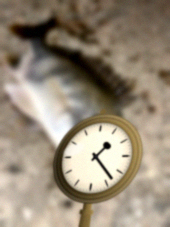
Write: 1 h 23 min
